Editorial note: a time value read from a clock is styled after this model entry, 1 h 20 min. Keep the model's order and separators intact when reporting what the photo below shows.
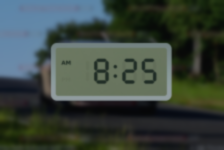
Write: 8 h 25 min
